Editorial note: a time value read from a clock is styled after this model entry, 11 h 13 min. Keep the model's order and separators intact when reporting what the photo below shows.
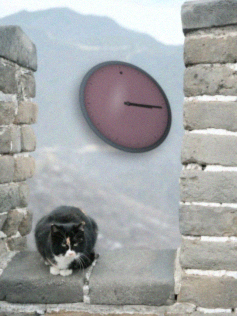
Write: 3 h 16 min
